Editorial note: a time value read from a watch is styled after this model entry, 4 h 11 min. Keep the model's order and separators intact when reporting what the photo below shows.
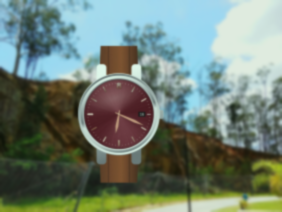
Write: 6 h 19 min
